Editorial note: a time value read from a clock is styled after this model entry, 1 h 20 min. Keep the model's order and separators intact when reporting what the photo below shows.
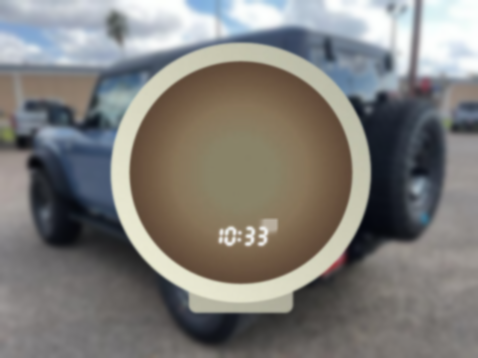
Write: 10 h 33 min
